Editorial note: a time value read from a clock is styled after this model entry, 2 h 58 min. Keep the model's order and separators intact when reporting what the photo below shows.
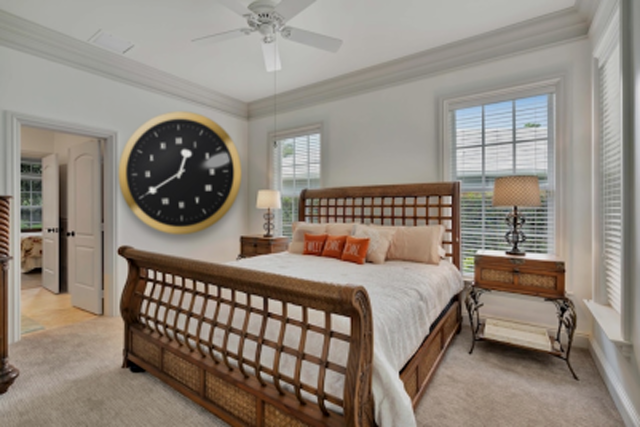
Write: 12 h 40 min
